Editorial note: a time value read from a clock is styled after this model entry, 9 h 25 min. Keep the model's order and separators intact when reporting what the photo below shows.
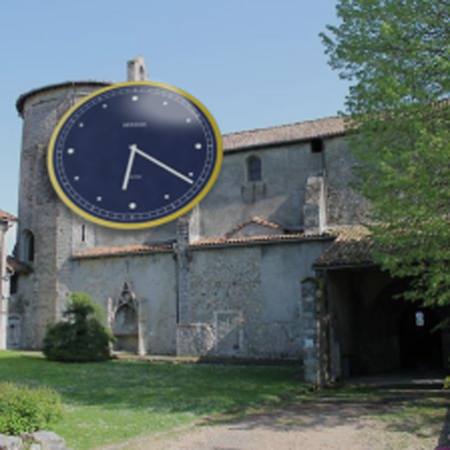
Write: 6 h 21 min
